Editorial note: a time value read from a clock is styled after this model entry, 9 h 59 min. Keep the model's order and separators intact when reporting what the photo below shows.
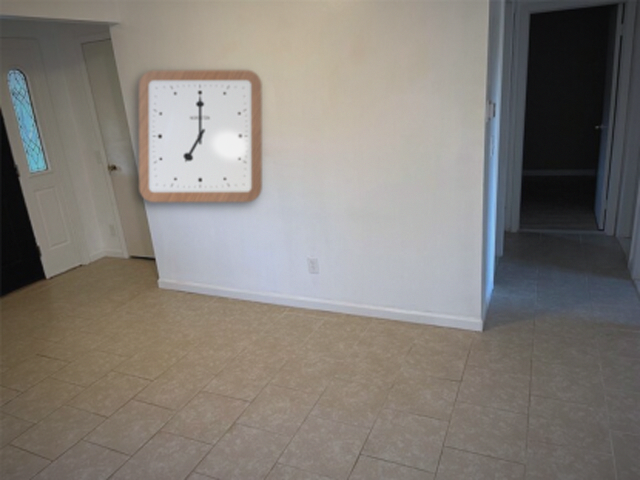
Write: 7 h 00 min
